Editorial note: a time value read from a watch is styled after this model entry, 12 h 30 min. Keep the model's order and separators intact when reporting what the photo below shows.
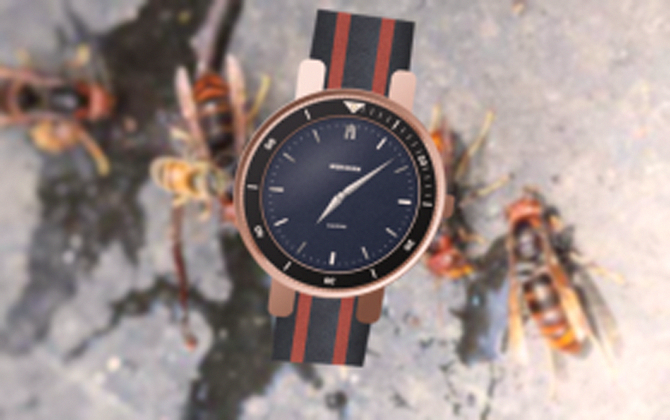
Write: 7 h 08 min
